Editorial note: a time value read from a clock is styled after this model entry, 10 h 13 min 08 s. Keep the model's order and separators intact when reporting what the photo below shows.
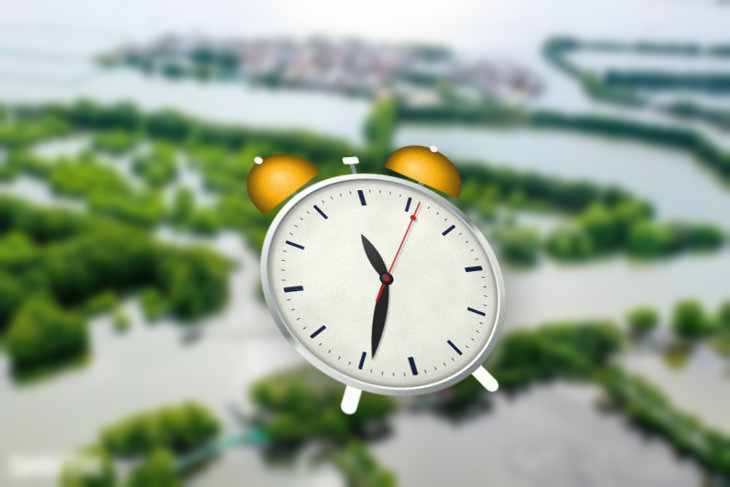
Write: 11 h 34 min 06 s
